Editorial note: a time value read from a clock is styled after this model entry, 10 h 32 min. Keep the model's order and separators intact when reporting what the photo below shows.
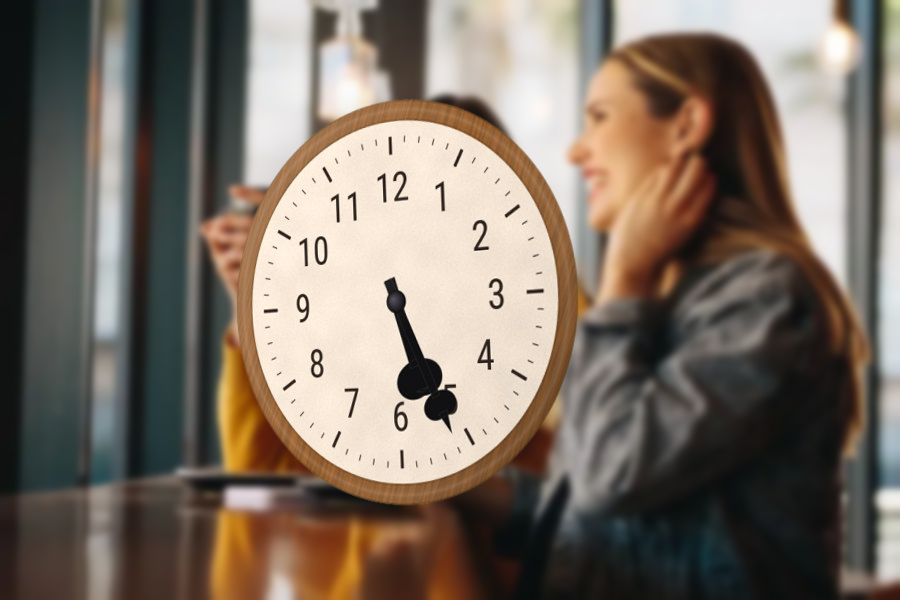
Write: 5 h 26 min
